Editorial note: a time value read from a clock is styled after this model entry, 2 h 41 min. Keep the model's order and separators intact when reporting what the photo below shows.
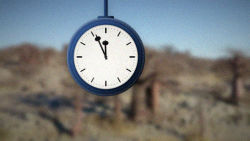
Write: 11 h 56 min
